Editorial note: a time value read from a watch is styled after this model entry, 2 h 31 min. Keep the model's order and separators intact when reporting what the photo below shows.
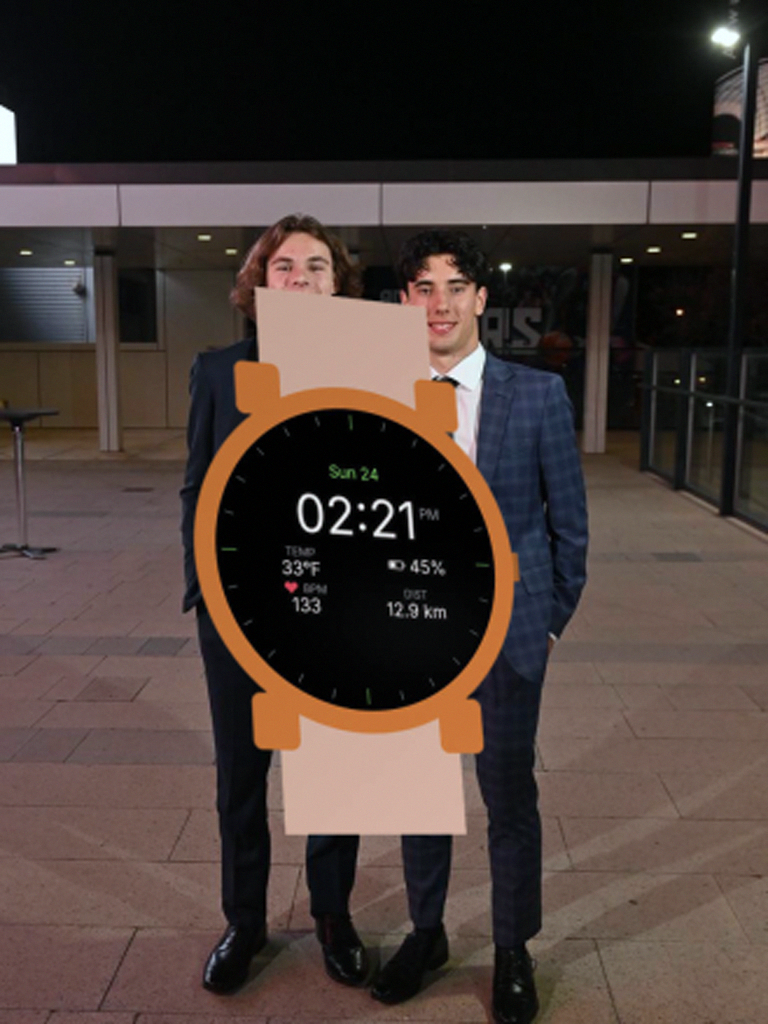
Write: 2 h 21 min
